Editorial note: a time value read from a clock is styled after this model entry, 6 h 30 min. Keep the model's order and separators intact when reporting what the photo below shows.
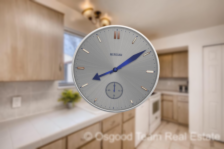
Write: 8 h 09 min
